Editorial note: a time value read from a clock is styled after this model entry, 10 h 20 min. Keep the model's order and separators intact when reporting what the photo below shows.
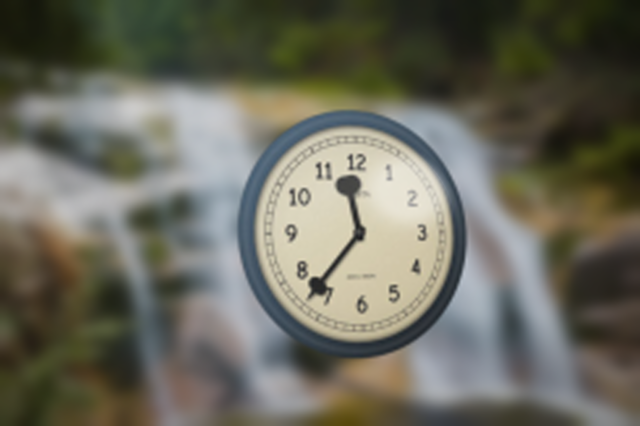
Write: 11 h 37 min
